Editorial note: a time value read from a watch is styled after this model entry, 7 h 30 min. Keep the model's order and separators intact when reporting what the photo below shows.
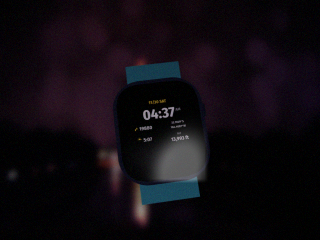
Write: 4 h 37 min
